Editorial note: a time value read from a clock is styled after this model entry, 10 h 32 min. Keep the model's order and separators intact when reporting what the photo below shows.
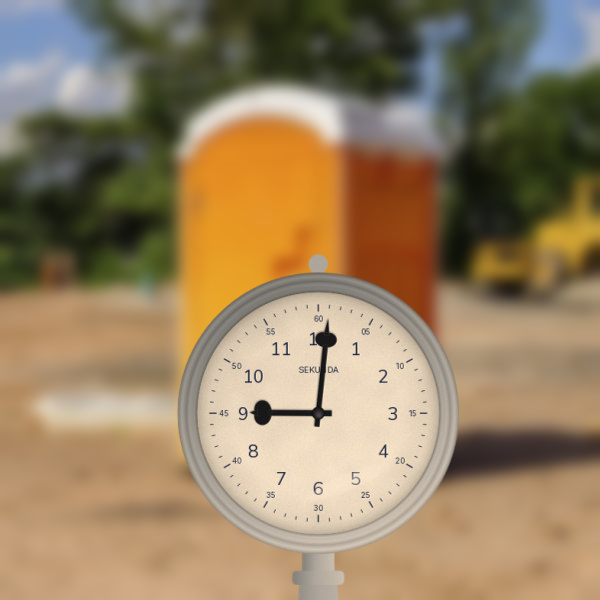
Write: 9 h 01 min
